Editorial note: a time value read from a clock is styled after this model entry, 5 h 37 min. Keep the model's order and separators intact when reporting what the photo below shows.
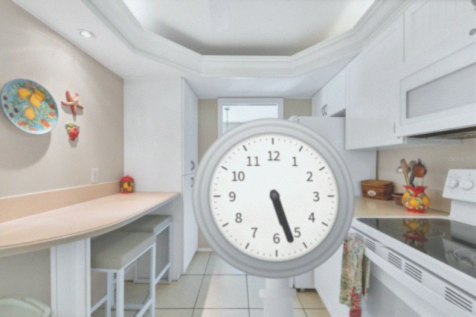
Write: 5 h 27 min
